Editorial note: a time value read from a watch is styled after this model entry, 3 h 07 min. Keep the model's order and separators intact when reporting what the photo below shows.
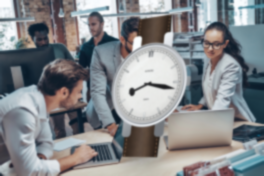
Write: 8 h 17 min
